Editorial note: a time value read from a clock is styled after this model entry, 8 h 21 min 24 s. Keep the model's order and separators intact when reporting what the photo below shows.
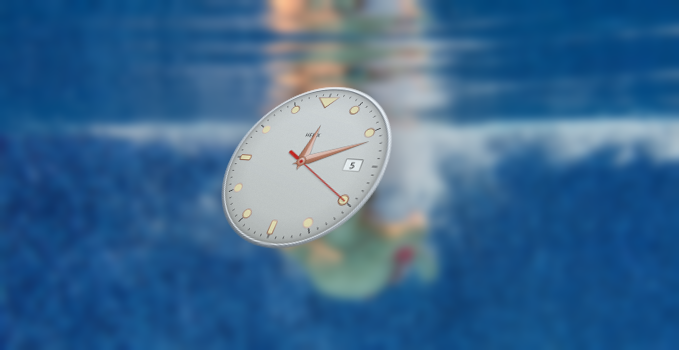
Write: 12 h 11 min 20 s
